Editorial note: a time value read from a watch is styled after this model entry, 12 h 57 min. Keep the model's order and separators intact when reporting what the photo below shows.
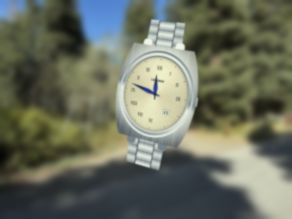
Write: 11 h 47 min
